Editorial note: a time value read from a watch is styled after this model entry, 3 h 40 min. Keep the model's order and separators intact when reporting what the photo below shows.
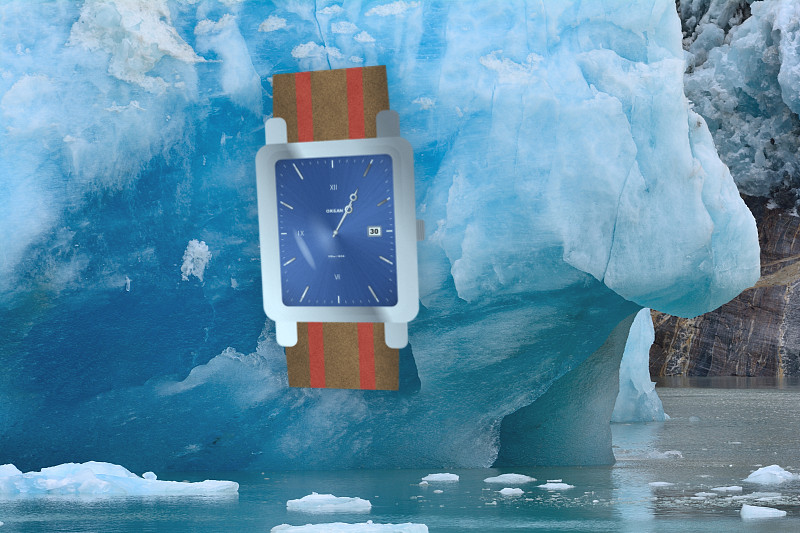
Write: 1 h 05 min
